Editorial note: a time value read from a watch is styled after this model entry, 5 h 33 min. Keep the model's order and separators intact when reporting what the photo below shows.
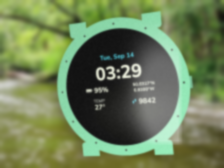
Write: 3 h 29 min
